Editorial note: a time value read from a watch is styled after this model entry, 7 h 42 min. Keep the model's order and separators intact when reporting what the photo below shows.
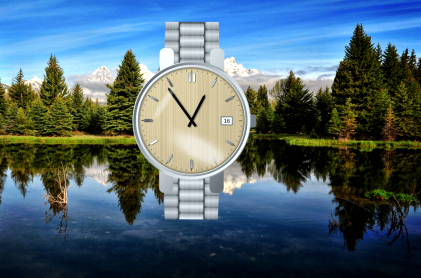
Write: 12 h 54 min
